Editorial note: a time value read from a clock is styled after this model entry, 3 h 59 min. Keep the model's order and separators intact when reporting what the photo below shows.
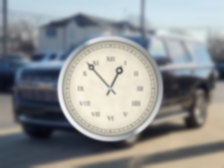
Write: 12 h 53 min
